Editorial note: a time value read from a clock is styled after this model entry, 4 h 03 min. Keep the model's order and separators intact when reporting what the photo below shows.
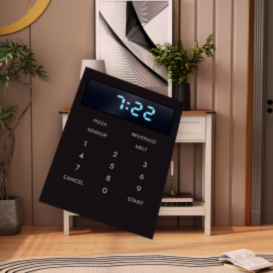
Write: 7 h 22 min
